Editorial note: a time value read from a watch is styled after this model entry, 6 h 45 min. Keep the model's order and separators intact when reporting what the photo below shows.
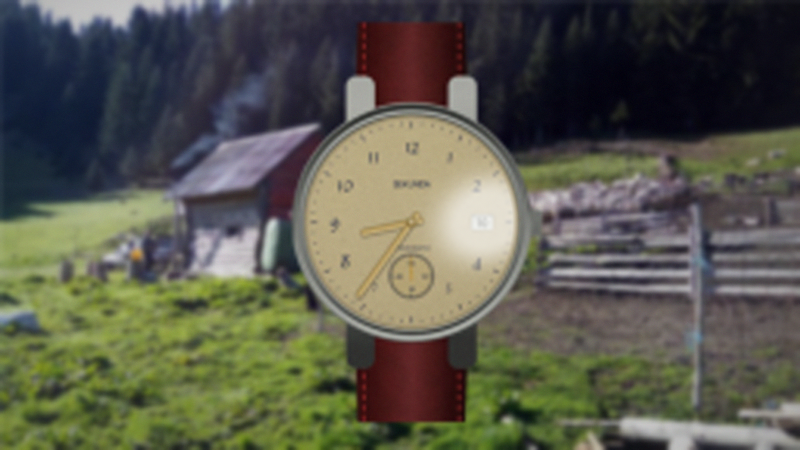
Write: 8 h 36 min
